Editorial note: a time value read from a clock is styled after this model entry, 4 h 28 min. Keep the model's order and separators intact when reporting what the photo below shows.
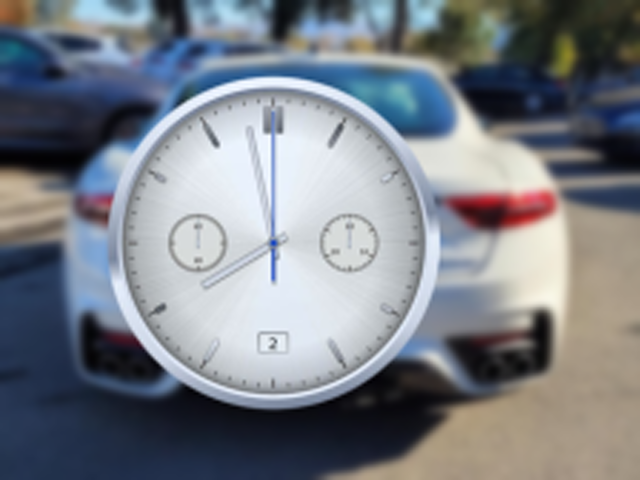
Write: 7 h 58 min
